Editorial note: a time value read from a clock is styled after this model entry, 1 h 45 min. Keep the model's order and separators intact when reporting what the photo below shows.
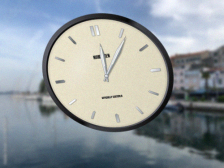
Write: 12 h 06 min
